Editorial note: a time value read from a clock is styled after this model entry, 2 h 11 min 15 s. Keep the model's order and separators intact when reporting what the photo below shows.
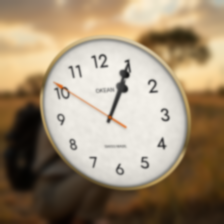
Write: 1 h 04 min 51 s
